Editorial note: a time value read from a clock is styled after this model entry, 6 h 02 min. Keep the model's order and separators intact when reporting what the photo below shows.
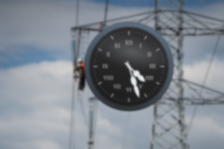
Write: 4 h 27 min
